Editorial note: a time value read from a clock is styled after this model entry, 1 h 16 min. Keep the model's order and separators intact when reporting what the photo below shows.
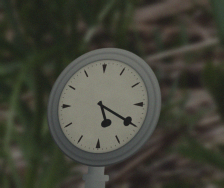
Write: 5 h 20 min
